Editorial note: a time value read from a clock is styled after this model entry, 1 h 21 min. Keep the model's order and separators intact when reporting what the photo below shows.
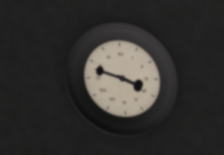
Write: 3 h 48 min
